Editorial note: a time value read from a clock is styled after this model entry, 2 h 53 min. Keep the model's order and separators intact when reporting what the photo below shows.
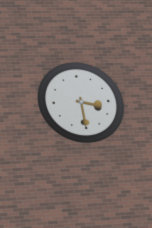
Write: 3 h 30 min
